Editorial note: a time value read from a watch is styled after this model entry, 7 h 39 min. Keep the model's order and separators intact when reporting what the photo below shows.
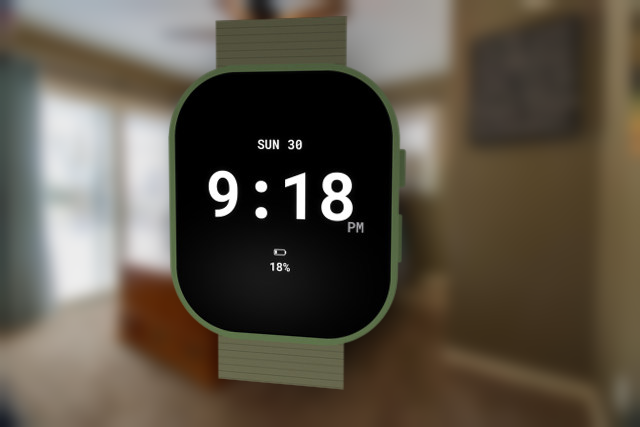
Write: 9 h 18 min
